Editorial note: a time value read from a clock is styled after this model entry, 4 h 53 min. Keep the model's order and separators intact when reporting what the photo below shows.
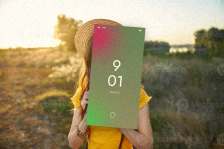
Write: 9 h 01 min
